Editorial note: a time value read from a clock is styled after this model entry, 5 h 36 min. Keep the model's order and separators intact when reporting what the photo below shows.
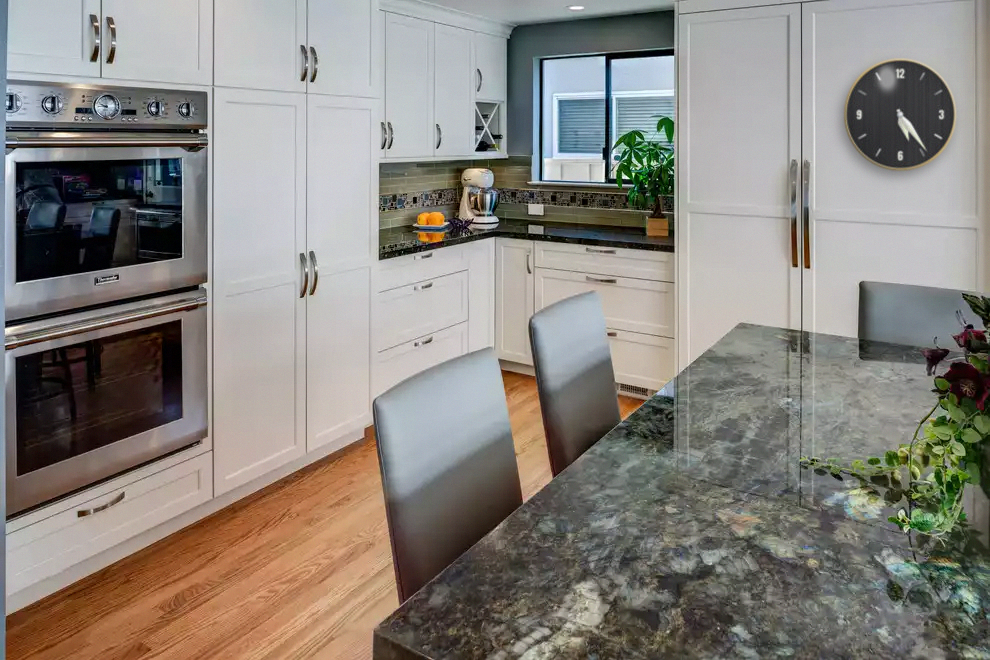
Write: 5 h 24 min
